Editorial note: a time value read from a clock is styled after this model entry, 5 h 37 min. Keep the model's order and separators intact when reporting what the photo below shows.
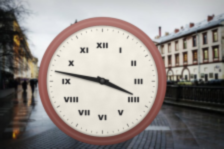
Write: 3 h 47 min
